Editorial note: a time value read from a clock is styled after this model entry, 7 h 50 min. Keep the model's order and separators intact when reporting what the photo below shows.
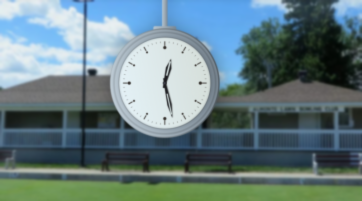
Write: 12 h 28 min
